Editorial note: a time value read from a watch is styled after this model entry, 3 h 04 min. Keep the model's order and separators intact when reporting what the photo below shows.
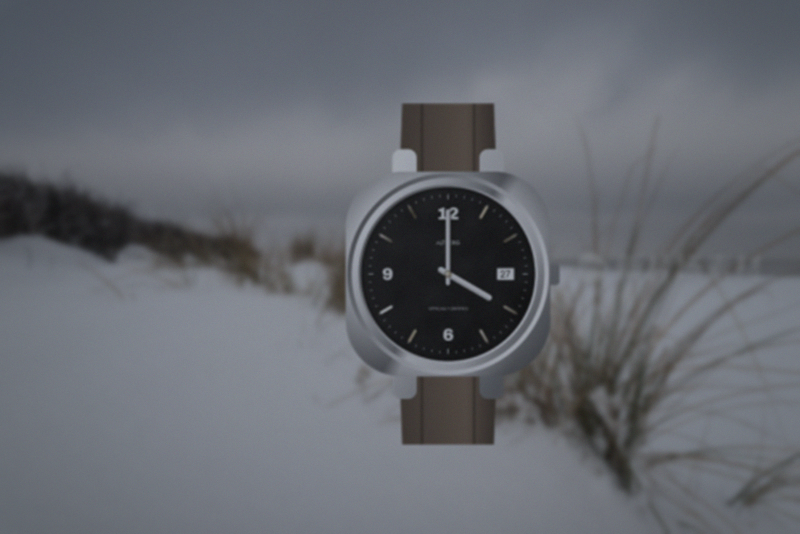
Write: 4 h 00 min
